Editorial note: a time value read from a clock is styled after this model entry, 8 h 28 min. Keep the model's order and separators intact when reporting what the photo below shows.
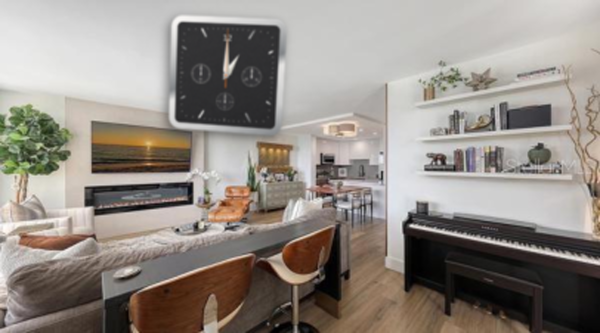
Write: 1 h 00 min
